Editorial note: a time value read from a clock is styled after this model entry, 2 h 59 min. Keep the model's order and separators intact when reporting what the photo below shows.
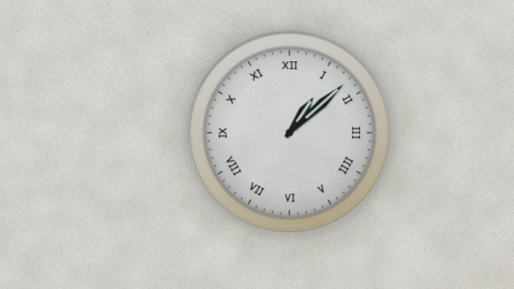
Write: 1 h 08 min
